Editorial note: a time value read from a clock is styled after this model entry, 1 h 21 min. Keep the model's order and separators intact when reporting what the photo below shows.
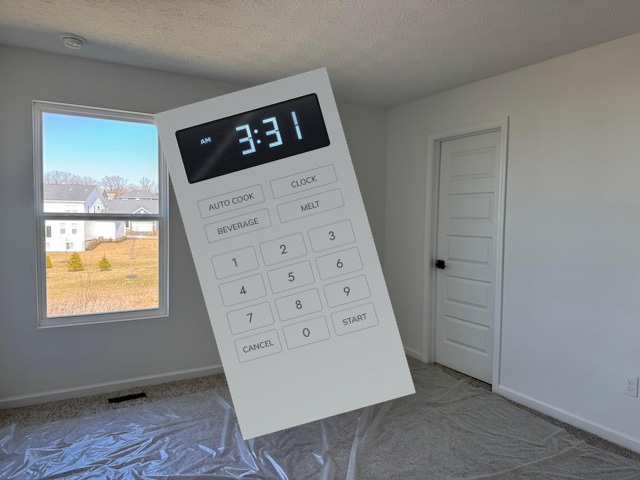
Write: 3 h 31 min
